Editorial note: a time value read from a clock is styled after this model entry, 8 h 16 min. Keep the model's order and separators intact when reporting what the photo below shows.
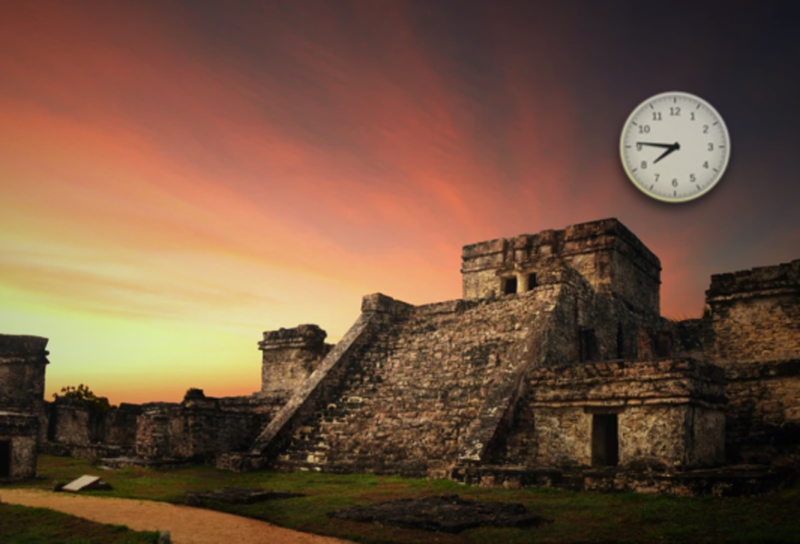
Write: 7 h 46 min
